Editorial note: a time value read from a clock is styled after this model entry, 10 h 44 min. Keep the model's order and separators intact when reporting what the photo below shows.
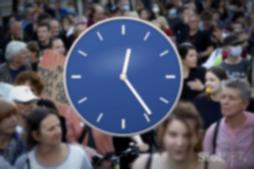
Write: 12 h 24 min
